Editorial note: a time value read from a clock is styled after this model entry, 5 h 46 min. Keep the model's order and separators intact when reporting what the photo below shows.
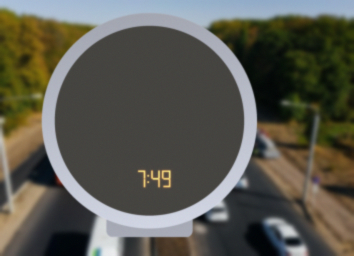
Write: 7 h 49 min
